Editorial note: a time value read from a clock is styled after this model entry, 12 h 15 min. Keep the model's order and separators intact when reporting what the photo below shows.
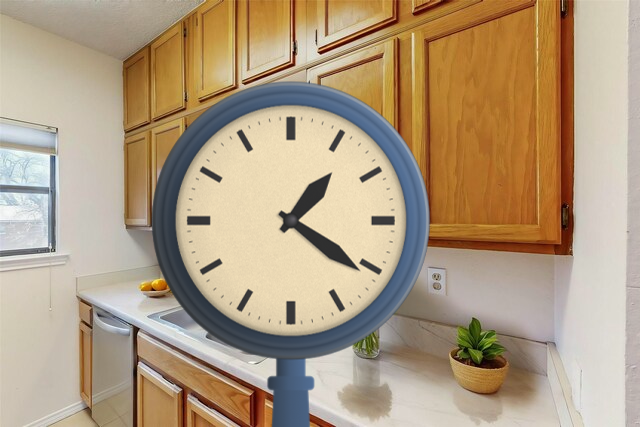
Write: 1 h 21 min
